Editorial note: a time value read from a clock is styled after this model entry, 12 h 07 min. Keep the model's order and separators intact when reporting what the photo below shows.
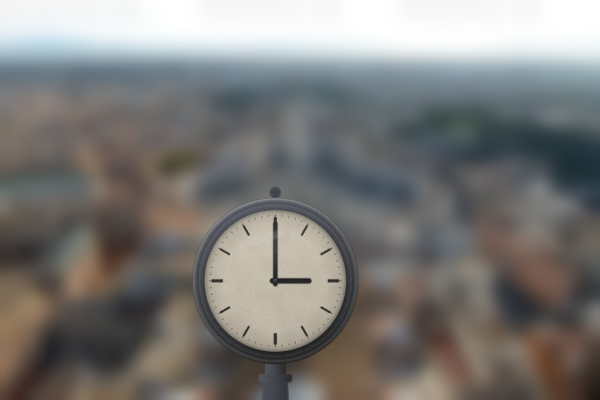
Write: 3 h 00 min
